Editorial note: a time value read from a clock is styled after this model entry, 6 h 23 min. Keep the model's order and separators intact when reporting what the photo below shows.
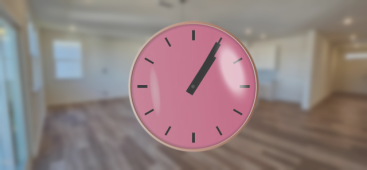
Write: 1 h 05 min
